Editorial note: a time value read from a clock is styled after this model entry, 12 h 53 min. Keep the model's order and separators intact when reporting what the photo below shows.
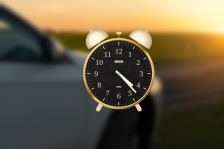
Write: 4 h 23 min
